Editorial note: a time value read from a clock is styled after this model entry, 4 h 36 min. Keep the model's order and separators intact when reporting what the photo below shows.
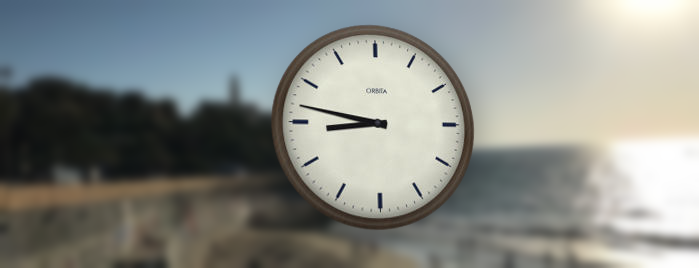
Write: 8 h 47 min
